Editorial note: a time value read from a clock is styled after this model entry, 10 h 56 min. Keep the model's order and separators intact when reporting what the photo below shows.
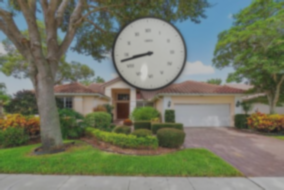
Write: 8 h 43 min
